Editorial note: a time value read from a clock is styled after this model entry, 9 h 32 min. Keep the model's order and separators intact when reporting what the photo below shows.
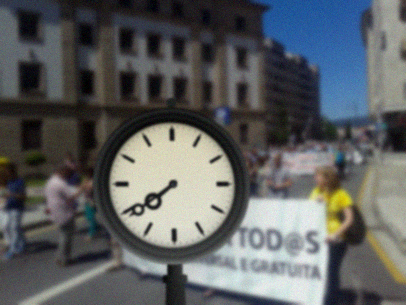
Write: 7 h 39 min
